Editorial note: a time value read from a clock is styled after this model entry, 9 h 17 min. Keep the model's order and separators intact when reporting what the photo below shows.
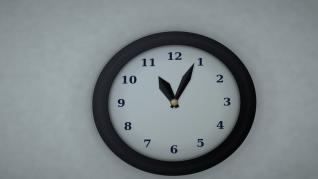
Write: 11 h 04 min
